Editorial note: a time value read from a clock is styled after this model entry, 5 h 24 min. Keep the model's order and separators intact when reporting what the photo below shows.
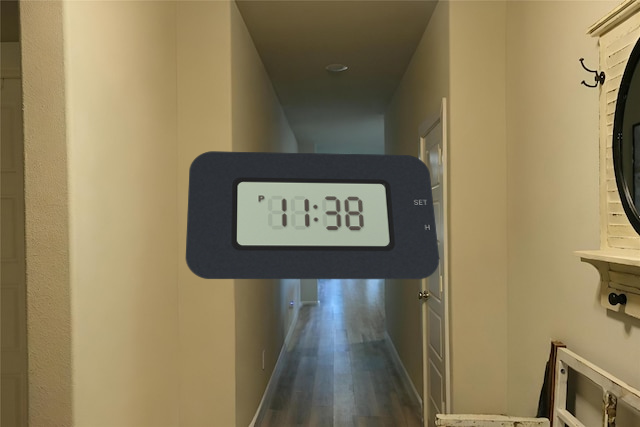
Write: 11 h 38 min
